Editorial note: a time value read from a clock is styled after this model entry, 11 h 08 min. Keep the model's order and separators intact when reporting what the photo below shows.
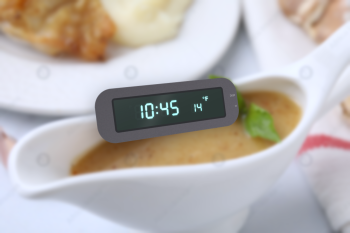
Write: 10 h 45 min
